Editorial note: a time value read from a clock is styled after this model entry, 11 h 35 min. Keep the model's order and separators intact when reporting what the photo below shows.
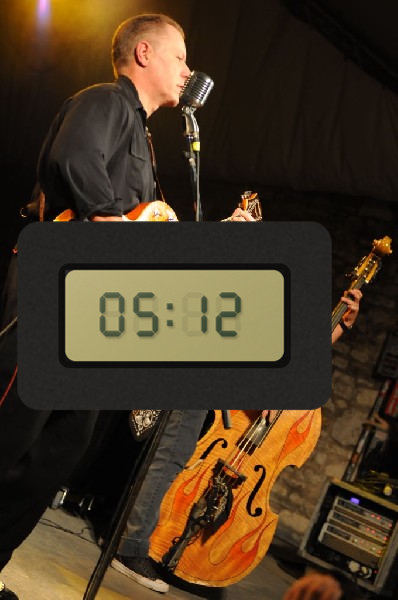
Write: 5 h 12 min
